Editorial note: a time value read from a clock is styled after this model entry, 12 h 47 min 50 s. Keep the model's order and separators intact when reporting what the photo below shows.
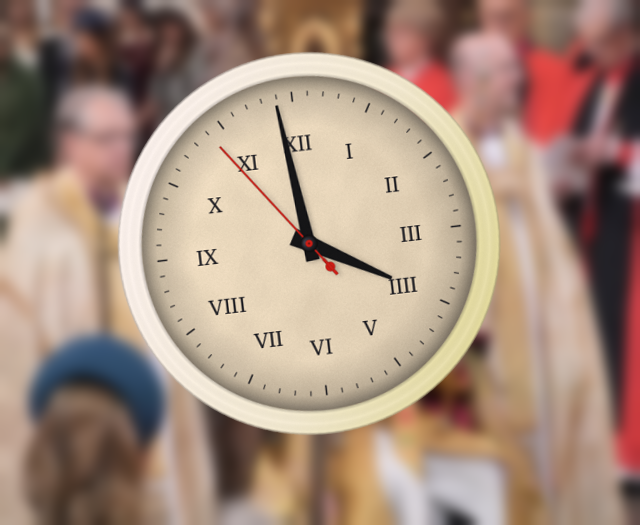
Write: 3 h 58 min 54 s
